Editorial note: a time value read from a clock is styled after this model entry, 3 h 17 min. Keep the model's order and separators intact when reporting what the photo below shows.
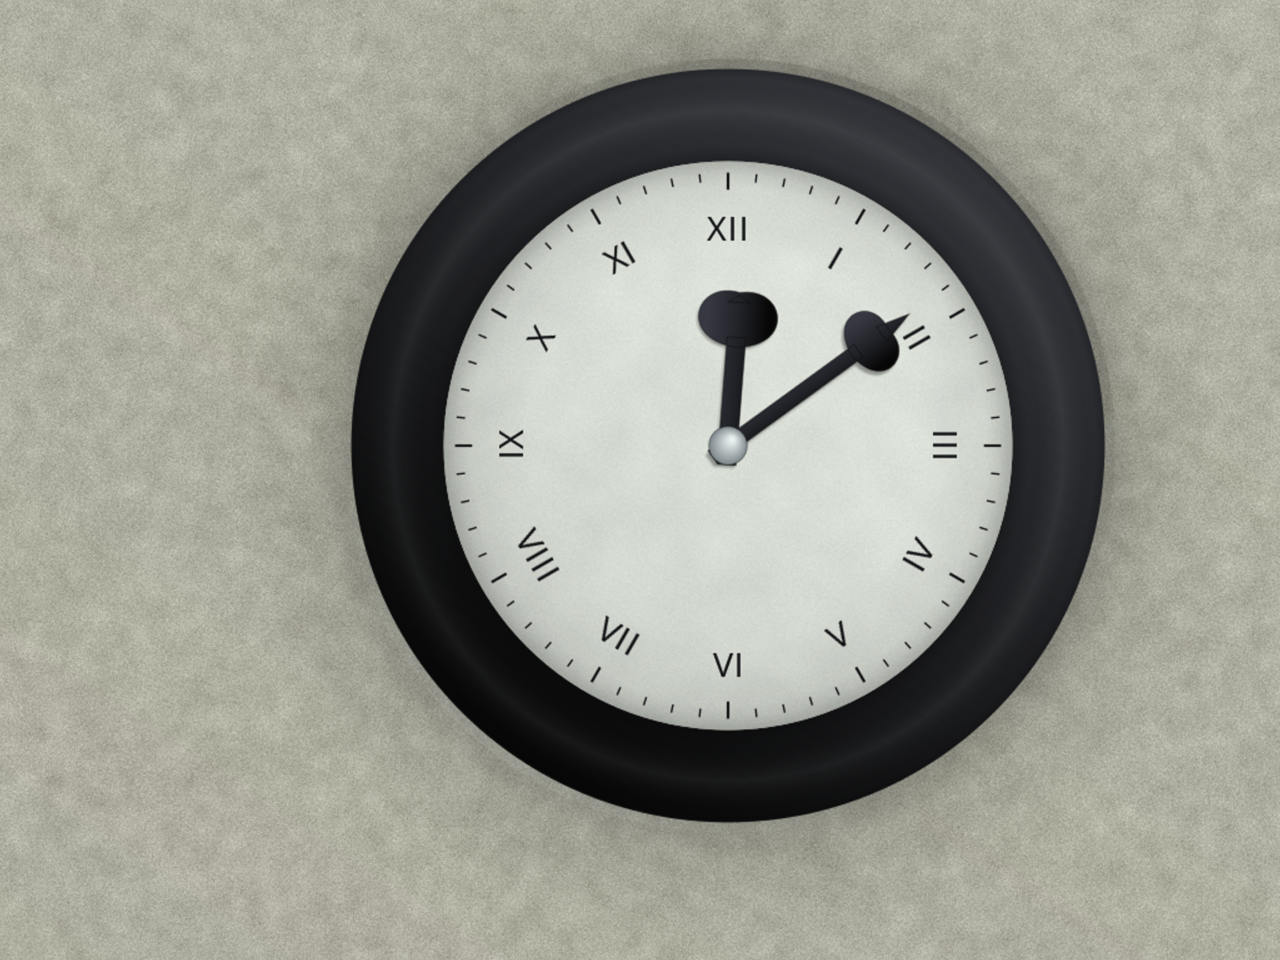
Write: 12 h 09 min
